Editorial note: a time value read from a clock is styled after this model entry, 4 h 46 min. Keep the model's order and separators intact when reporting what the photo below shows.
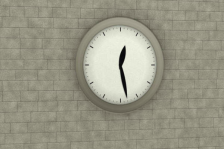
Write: 12 h 28 min
